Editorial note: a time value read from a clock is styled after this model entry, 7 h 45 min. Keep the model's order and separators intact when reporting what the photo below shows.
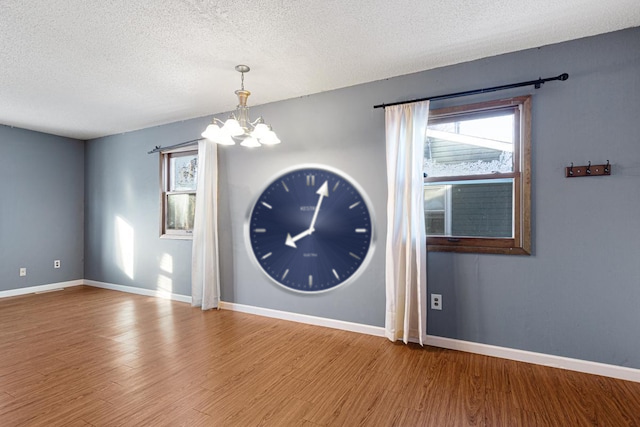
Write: 8 h 03 min
